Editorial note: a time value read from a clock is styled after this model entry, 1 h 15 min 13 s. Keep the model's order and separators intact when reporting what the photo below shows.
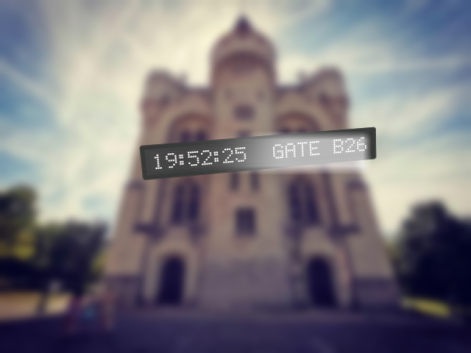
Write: 19 h 52 min 25 s
